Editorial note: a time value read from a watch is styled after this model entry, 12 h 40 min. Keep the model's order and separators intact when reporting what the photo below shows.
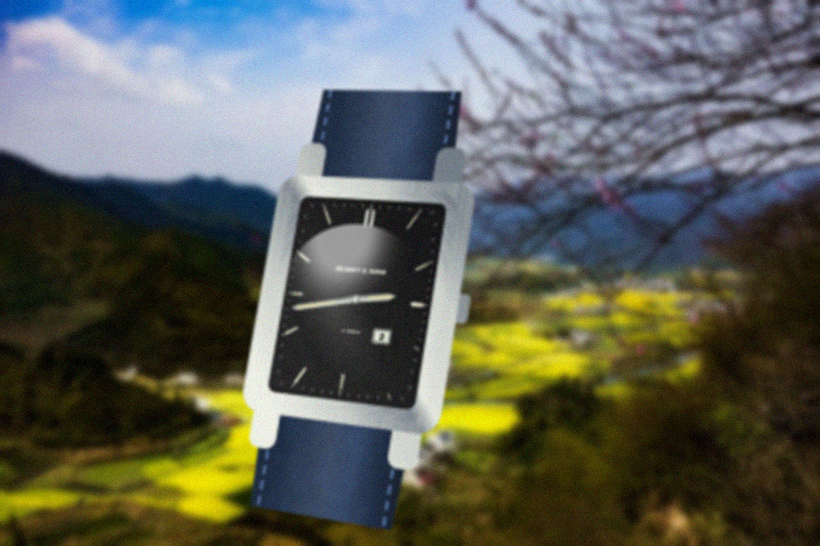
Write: 2 h 43 min
